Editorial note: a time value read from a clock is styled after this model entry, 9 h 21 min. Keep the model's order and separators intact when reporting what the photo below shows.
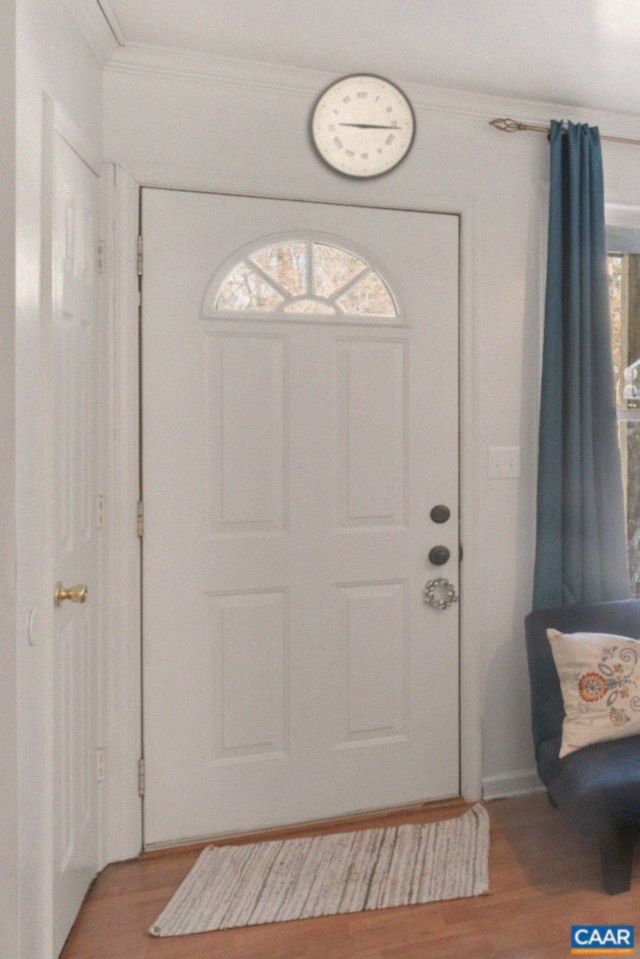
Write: 9 h 16 min
